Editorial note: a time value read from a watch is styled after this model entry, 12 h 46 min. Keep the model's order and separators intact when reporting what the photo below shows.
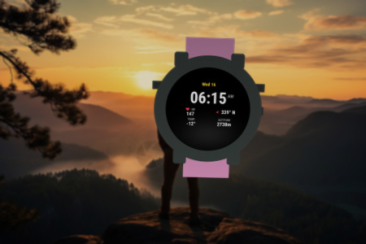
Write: 6 h 15 min
